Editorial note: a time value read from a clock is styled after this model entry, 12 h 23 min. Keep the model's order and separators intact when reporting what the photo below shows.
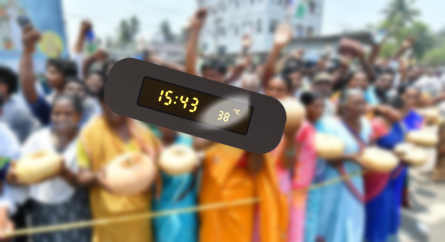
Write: 15 h 43 min
